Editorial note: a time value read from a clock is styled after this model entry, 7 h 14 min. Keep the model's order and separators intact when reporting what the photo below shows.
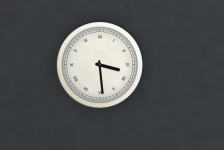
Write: 3 h 29 min
